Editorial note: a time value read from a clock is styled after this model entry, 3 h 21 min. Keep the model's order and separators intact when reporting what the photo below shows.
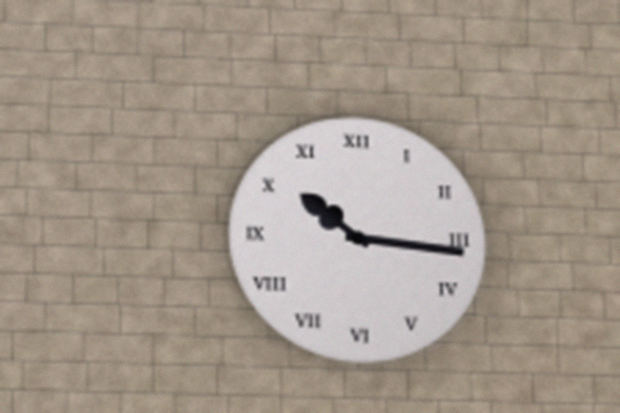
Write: 10 h 16 min
